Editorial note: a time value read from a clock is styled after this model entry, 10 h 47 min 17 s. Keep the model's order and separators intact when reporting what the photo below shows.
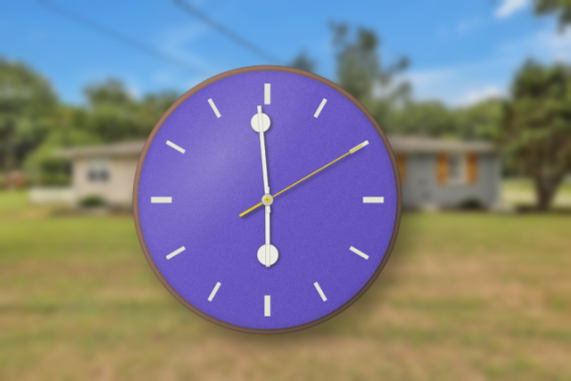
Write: 5 h 59 min 10 s
